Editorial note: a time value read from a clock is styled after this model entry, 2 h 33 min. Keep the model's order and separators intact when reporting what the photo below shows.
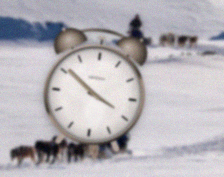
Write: 3 h 51 min
